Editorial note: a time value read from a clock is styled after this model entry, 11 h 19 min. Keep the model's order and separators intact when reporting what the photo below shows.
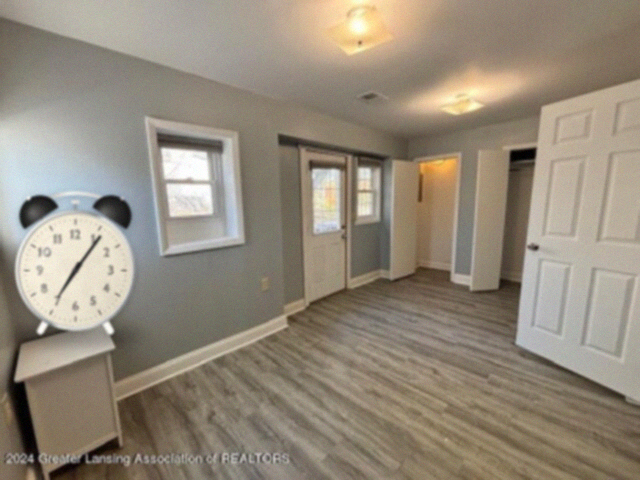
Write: 7 h 06 min
